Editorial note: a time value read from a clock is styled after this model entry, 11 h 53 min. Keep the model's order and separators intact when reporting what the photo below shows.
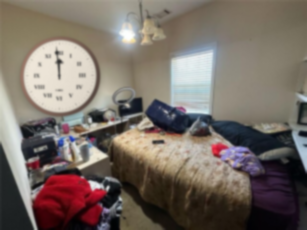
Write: 11 h 59 min
